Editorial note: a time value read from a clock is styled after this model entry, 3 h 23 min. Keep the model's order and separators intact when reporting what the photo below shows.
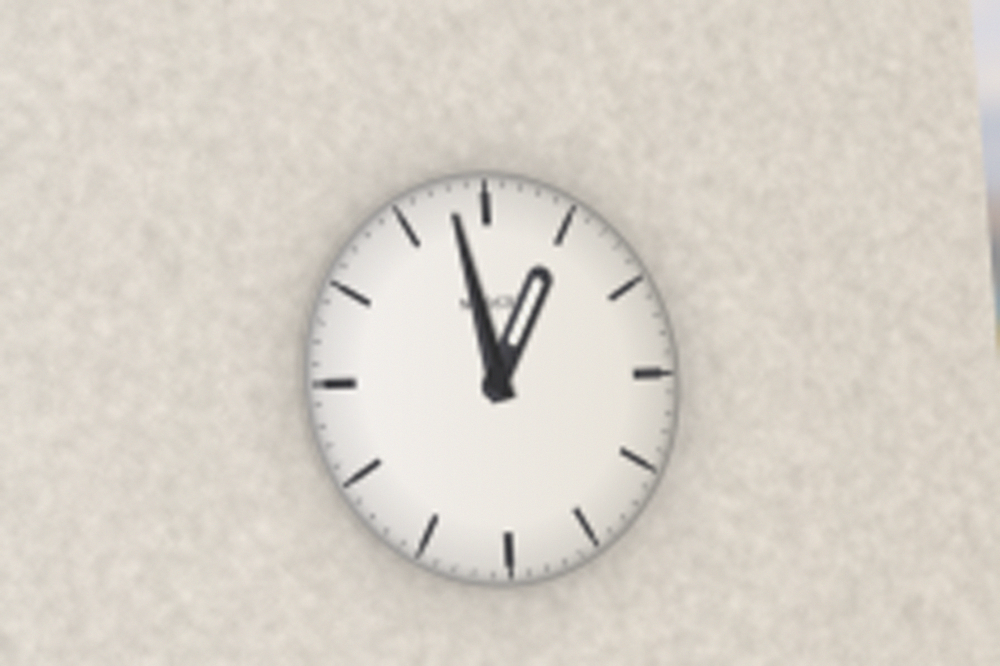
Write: 12 h 58 min
